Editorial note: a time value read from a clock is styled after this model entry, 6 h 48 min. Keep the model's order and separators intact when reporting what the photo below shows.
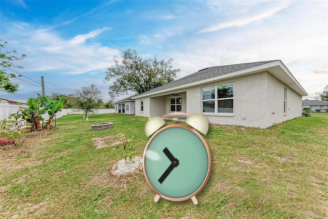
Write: 10 h 37 min
